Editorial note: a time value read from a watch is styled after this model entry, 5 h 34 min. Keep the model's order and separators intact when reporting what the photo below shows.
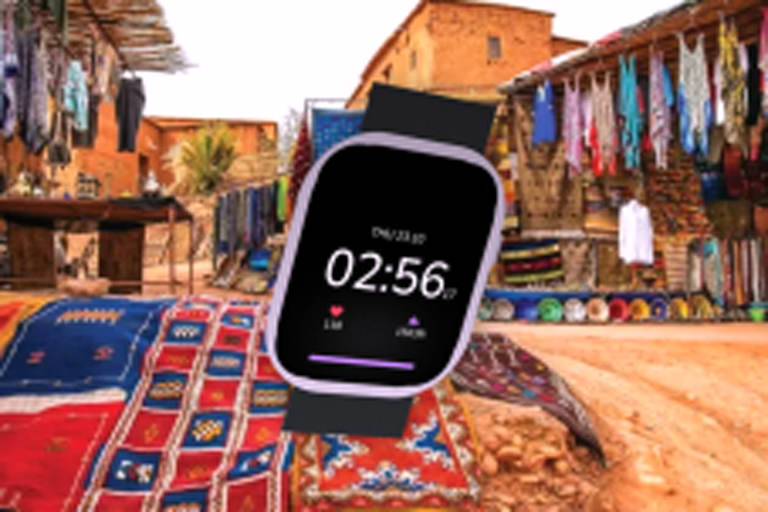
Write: 2 h 56 min
